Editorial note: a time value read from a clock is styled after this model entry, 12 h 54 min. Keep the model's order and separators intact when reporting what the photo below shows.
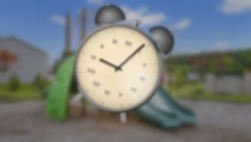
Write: 9 h 04 min
